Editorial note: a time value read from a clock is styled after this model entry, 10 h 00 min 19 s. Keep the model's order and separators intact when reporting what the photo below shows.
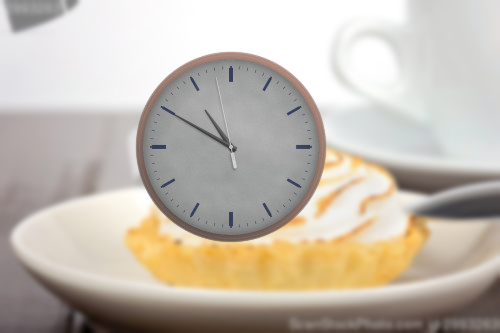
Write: 10 h 49 min 58 s
